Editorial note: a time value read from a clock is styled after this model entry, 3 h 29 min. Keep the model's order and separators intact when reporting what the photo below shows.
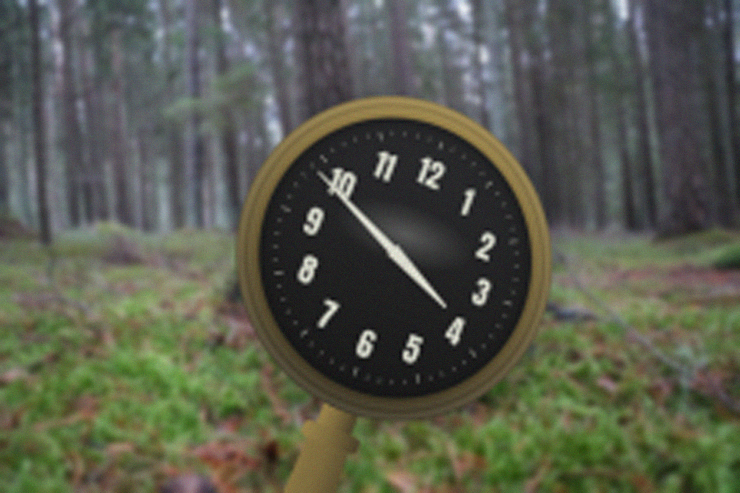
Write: 3 h 49 min
